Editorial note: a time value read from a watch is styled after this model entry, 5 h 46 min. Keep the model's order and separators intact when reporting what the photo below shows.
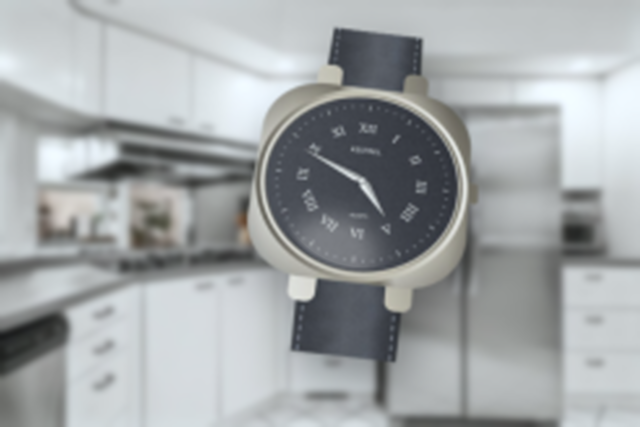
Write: 4 h 49 min
